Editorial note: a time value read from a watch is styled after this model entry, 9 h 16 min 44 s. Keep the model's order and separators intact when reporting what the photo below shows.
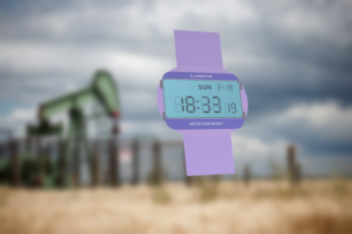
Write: 18 h 33 min 19 s
